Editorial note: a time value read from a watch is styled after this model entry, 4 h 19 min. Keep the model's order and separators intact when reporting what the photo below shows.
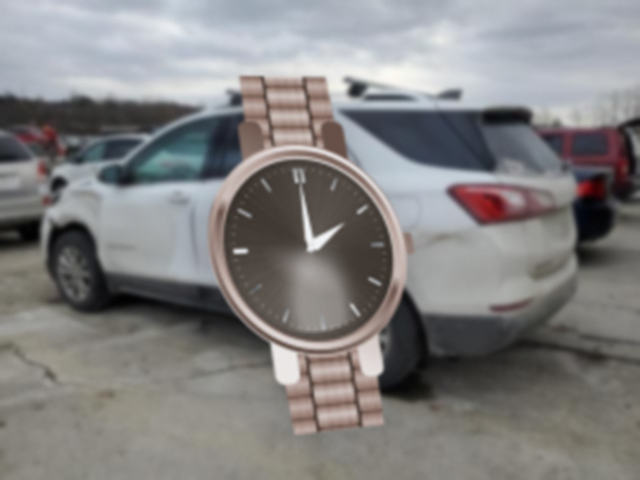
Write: 2 h 00 min
